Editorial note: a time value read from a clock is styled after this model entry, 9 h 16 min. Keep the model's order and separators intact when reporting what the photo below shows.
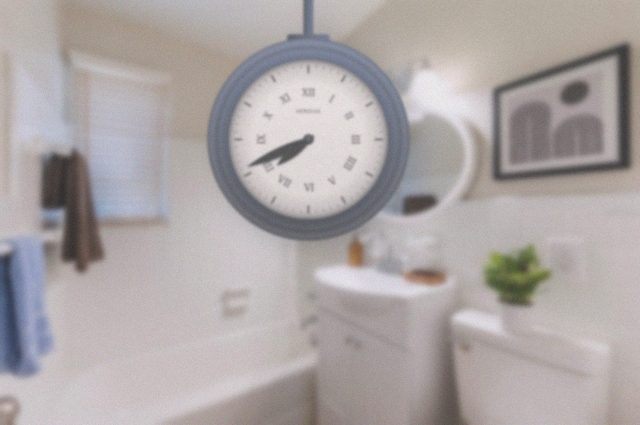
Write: 7 h 41 min
